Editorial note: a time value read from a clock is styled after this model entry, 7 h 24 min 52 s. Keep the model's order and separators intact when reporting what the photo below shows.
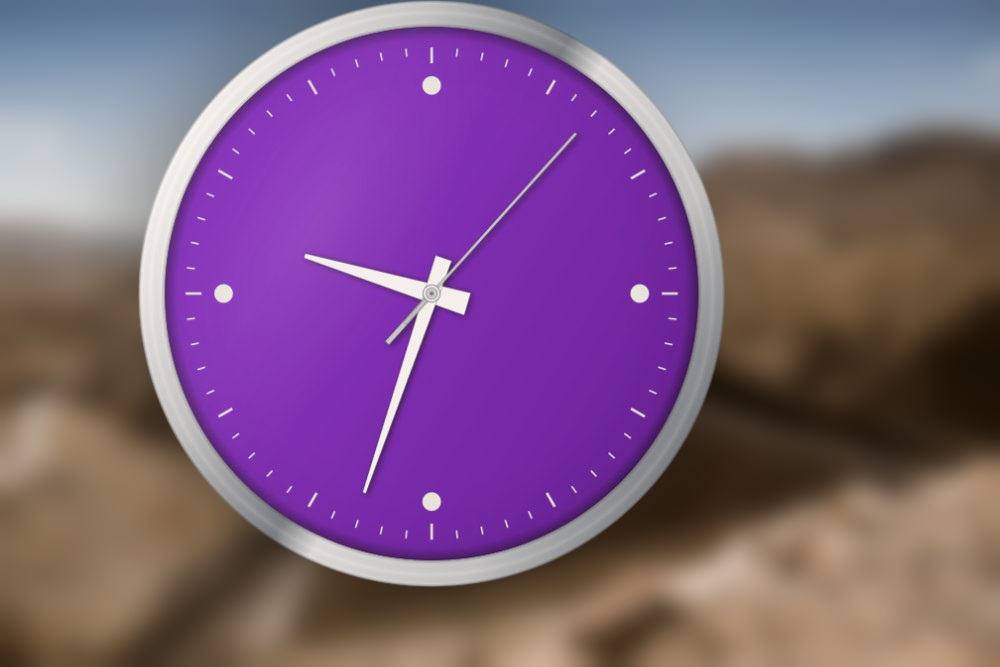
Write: 9 h 33 min 07 s
